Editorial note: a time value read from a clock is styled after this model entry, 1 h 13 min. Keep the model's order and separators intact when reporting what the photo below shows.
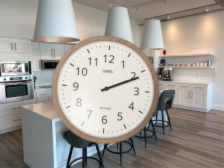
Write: 2 h 11 min
